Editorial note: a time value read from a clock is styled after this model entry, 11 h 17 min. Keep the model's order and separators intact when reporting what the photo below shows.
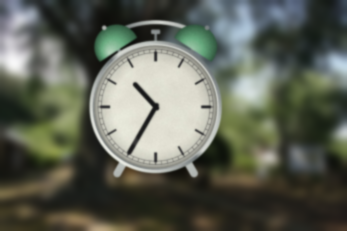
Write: 10 h 35 min
